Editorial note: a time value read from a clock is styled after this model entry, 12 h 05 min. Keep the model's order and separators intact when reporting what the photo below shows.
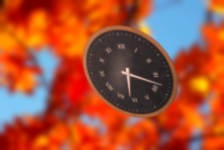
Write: 6 h 18 min
